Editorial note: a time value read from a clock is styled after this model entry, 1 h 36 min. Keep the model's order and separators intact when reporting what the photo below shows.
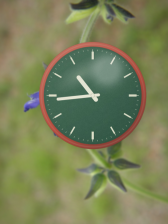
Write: 10 h 44 min
